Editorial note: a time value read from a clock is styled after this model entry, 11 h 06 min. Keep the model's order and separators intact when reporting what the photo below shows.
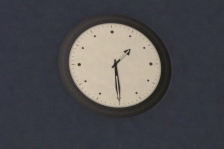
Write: 1 h 30 min
